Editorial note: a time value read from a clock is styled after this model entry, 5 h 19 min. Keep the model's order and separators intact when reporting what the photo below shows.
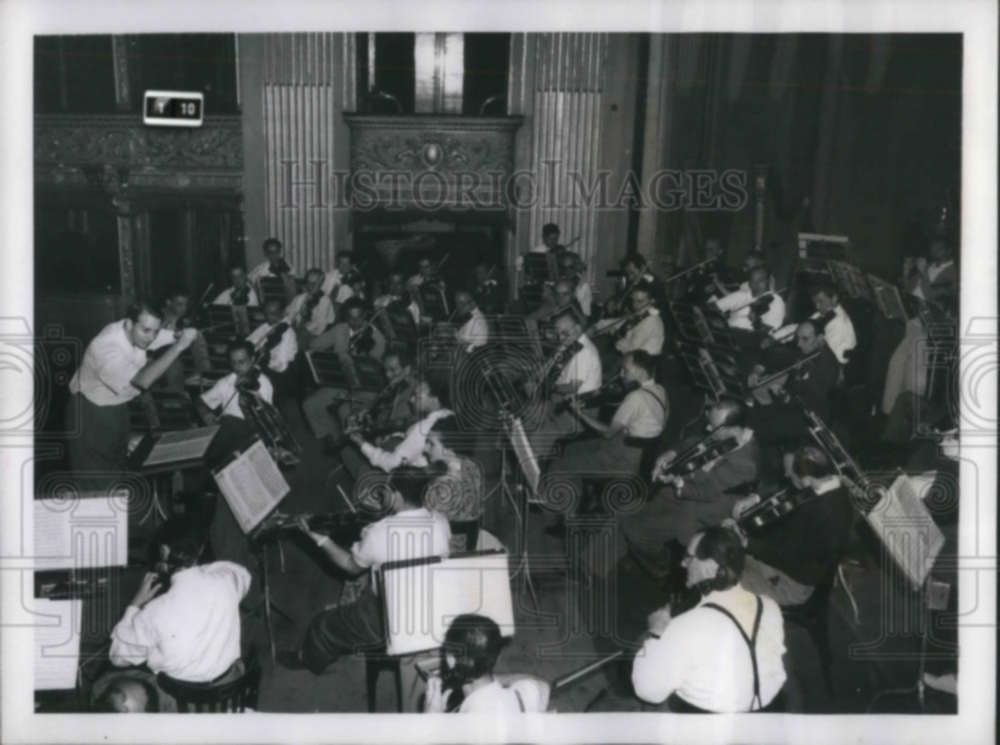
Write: 1 h 10 min
